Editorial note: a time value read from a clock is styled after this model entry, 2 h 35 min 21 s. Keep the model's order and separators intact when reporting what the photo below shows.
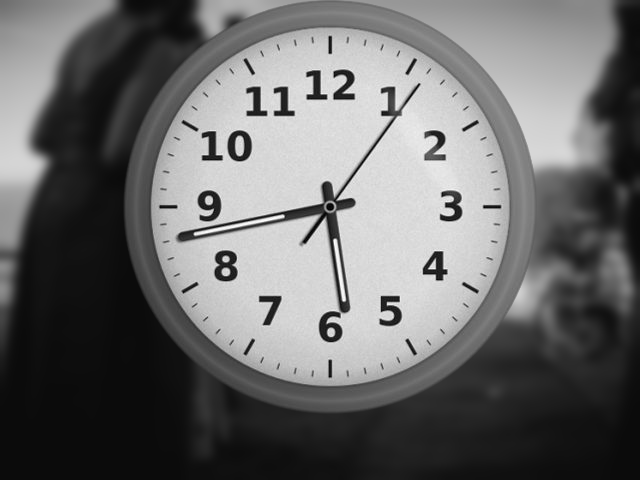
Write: 5 h 43 min 06 s
